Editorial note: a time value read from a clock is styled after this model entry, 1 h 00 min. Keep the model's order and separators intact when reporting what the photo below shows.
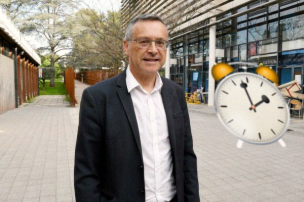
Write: 1 h 58 min
